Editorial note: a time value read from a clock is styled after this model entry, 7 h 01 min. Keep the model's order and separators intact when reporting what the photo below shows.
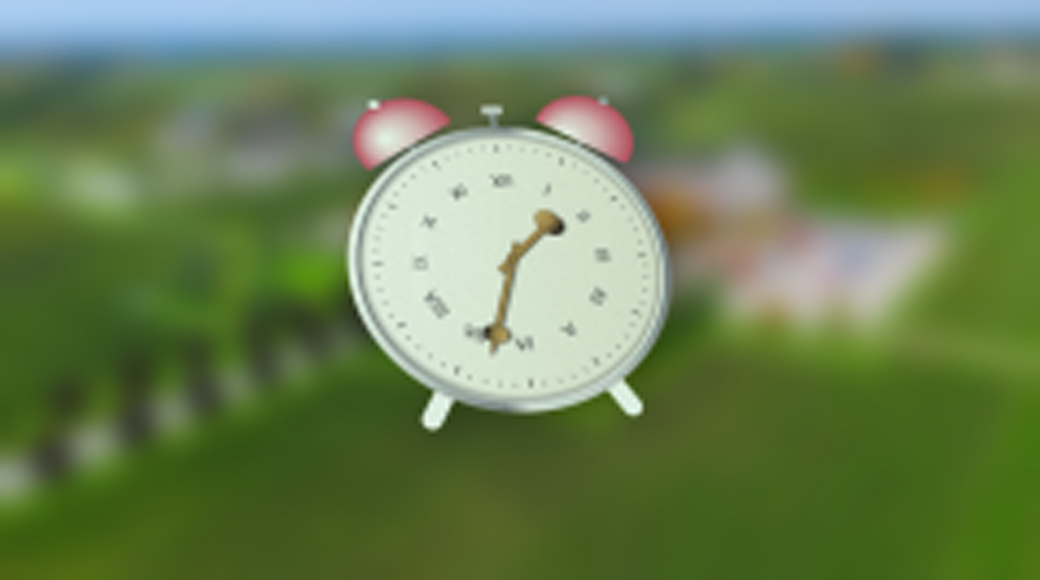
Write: 1 h 33 min
